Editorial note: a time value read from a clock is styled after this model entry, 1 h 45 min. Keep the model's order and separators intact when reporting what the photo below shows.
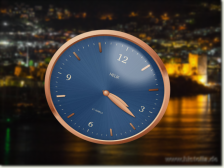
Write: 3 h 18 min
